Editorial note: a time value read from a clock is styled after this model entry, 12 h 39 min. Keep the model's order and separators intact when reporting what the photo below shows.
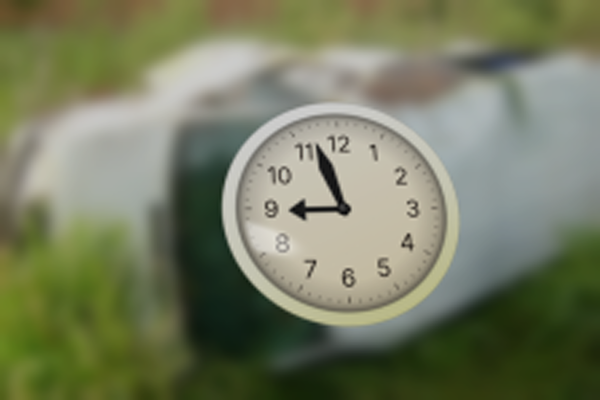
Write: 8 h 57 min
